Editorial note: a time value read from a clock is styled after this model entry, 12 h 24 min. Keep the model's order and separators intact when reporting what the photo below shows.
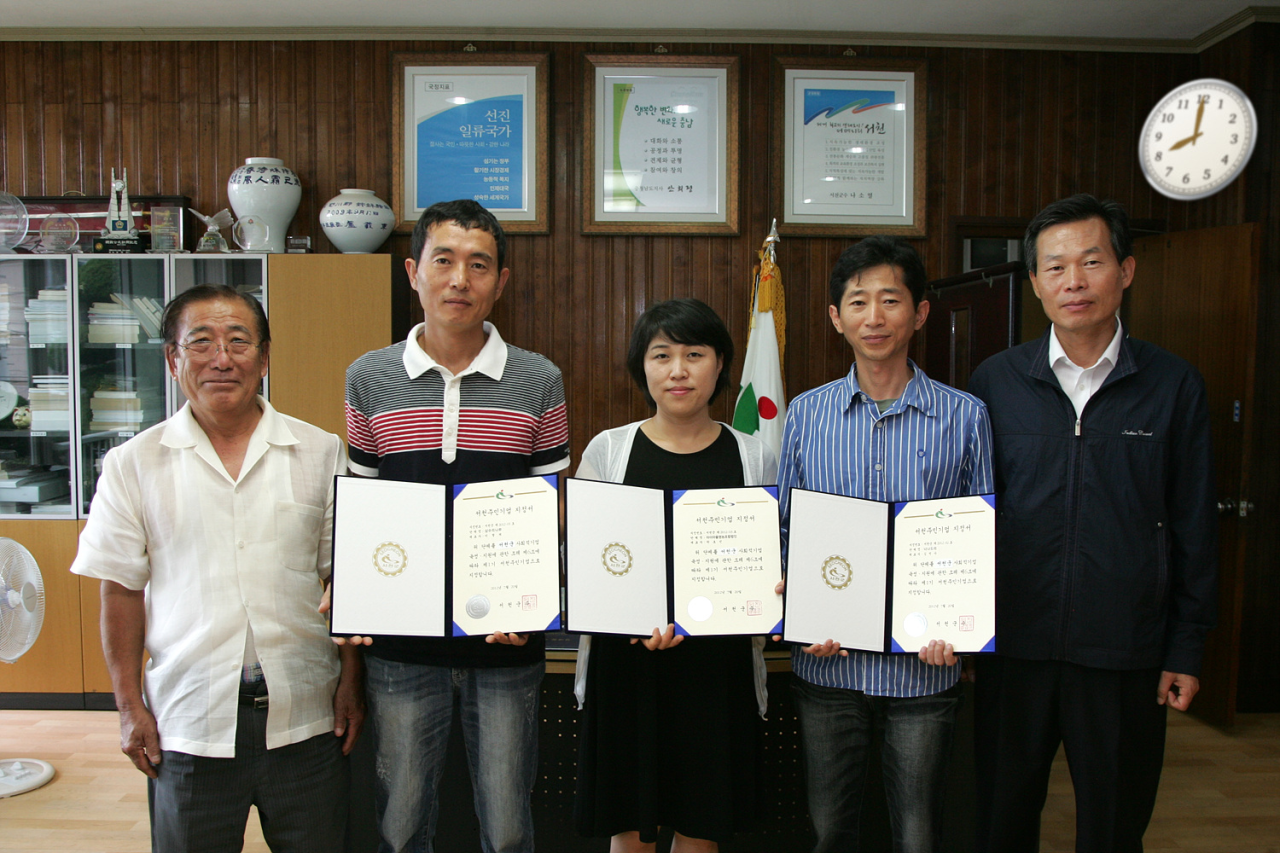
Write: 8 h 00 min
